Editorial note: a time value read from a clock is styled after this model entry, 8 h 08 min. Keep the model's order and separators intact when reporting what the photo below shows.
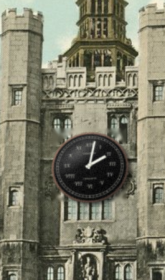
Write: 2 h 02 min
